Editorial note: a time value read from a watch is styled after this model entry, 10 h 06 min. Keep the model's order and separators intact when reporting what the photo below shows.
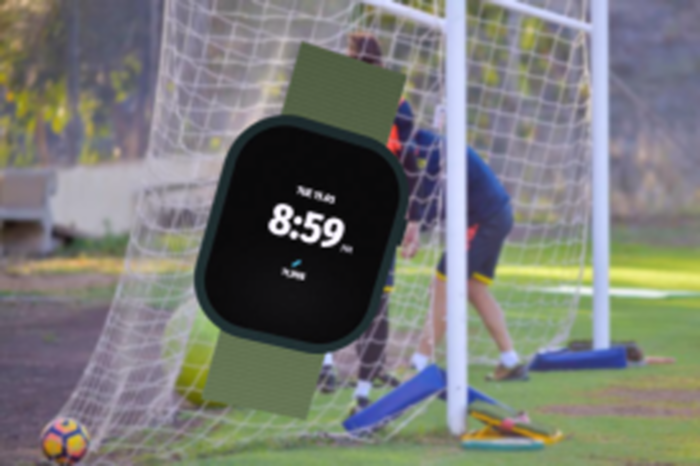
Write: 8 h 59 min
